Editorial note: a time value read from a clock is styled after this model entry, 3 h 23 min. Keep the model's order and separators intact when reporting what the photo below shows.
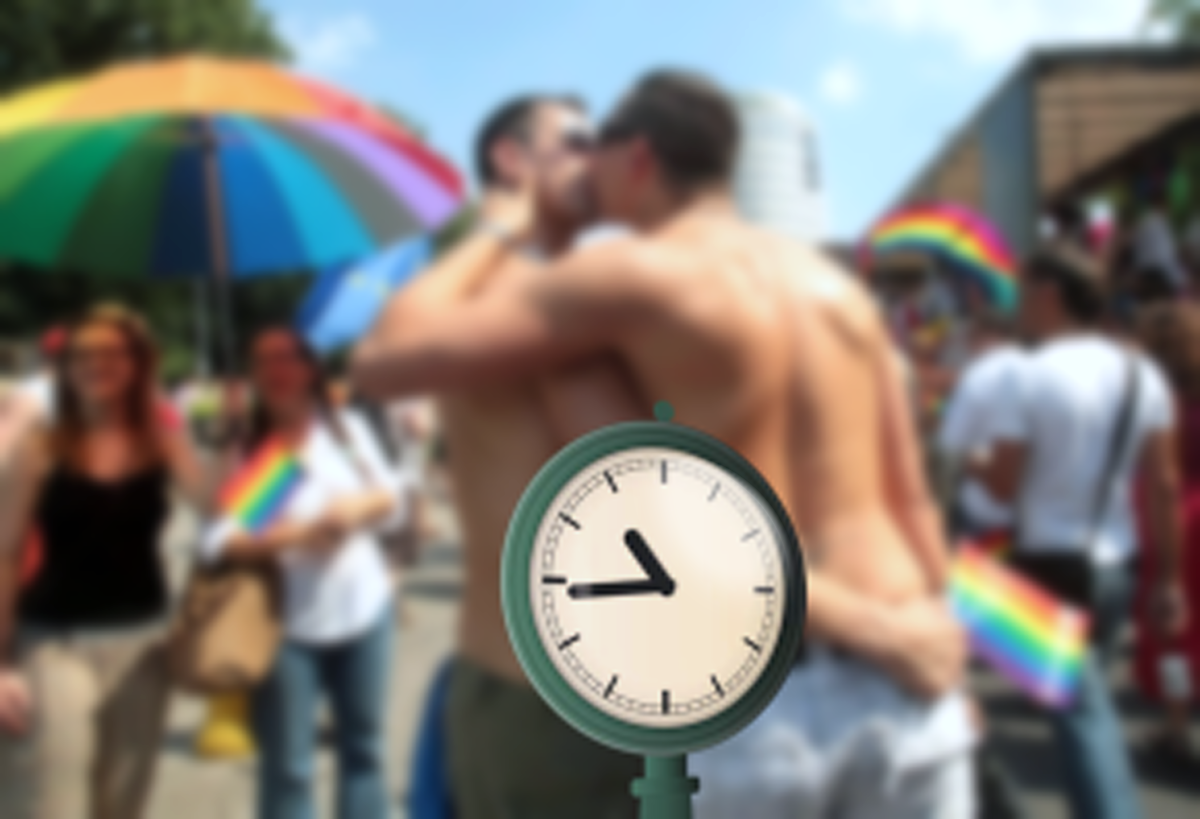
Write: 10 h 44 min
